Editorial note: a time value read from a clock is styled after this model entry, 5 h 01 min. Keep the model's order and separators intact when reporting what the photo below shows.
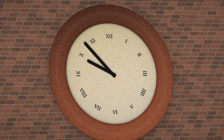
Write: 9 h 53 min
